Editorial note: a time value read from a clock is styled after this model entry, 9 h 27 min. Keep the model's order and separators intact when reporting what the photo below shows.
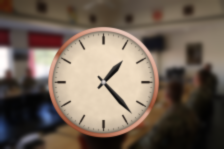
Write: 1 h 23 min
